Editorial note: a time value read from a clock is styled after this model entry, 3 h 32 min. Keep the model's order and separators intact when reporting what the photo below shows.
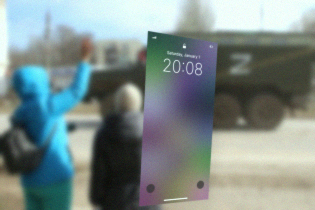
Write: 20 h 08 min
